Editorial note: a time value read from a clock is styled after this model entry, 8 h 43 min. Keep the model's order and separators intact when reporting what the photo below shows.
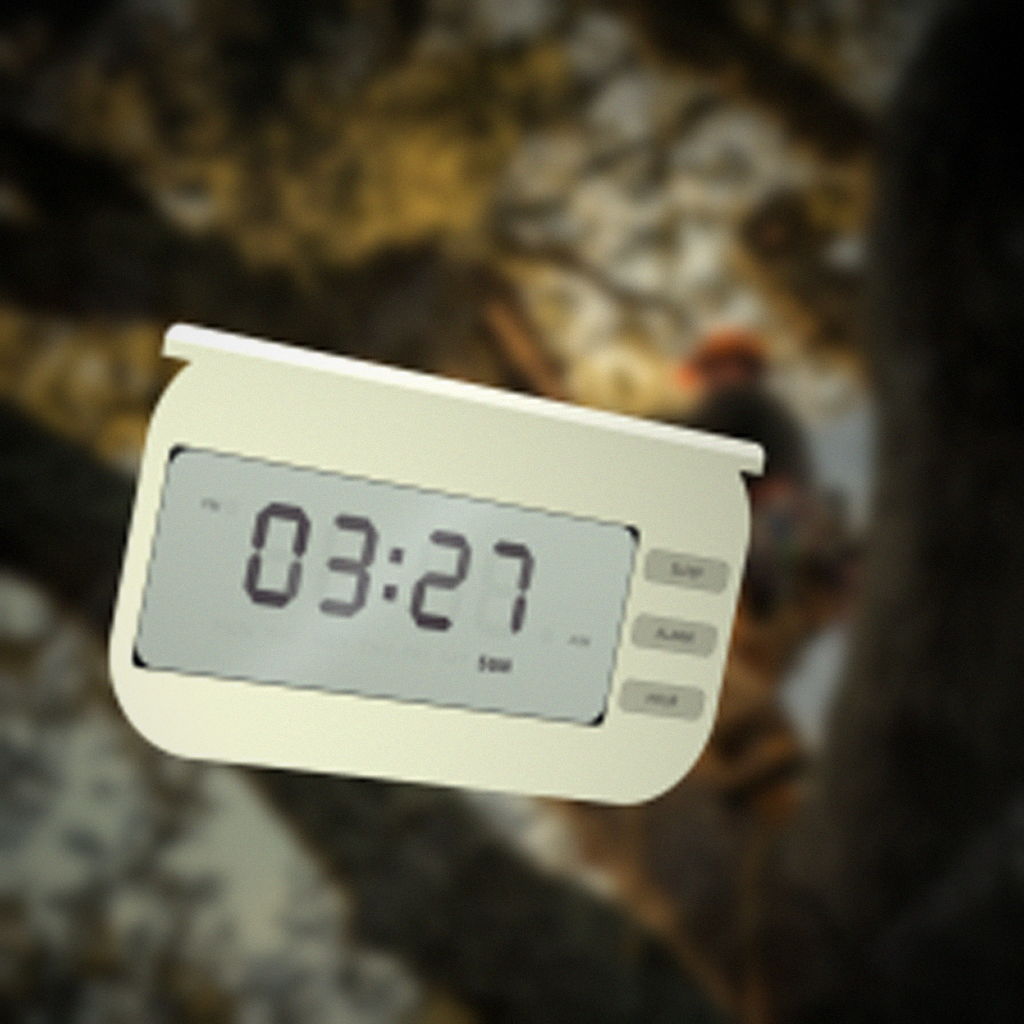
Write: 3 h 27 min
